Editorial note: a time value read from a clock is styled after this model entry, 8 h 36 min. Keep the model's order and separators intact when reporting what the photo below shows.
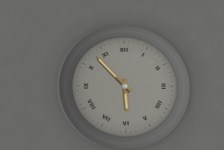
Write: 5 h 53 min
